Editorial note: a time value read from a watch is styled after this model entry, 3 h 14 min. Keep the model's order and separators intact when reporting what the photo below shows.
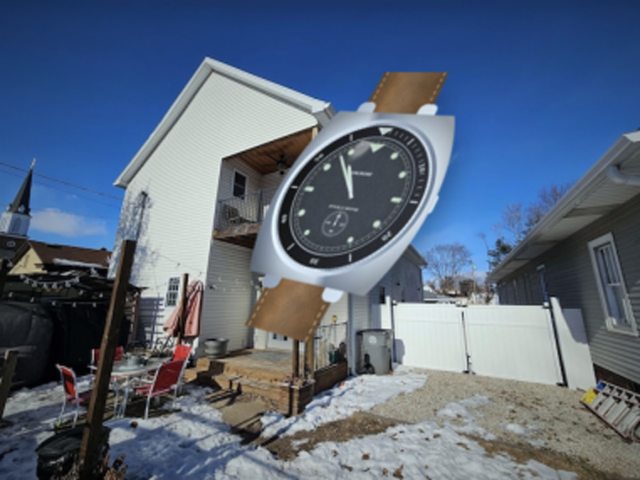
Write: 10 h 53 min
